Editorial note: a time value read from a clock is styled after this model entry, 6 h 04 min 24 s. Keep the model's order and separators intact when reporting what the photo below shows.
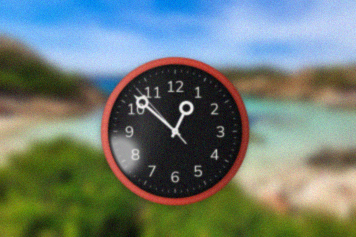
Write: 12 h 51 min 53 s
